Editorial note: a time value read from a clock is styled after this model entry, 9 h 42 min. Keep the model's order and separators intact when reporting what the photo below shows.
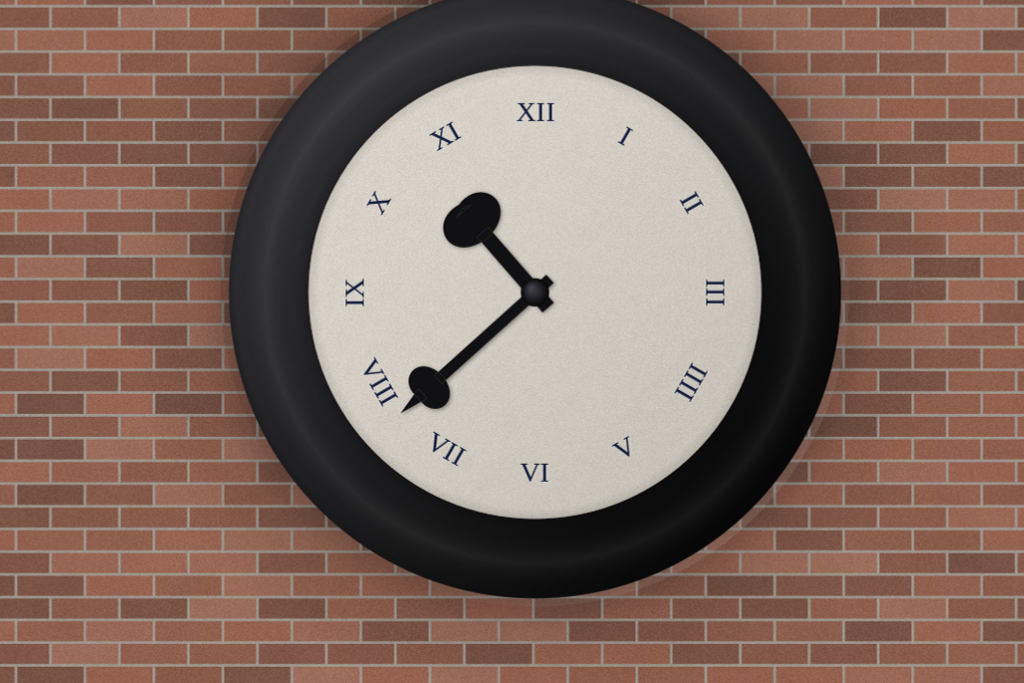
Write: 10 h 38 min
